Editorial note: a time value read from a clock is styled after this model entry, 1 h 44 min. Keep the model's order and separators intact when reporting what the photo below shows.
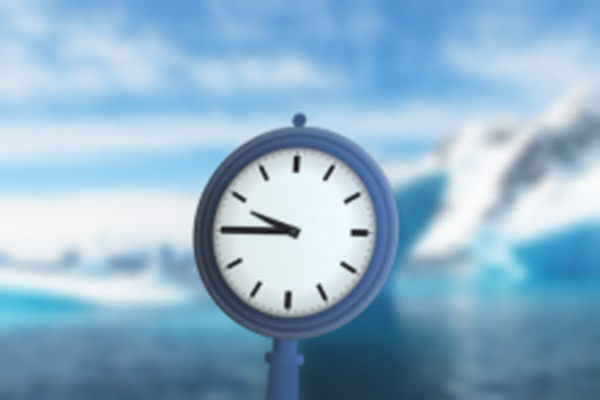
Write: 9 h 45 min
